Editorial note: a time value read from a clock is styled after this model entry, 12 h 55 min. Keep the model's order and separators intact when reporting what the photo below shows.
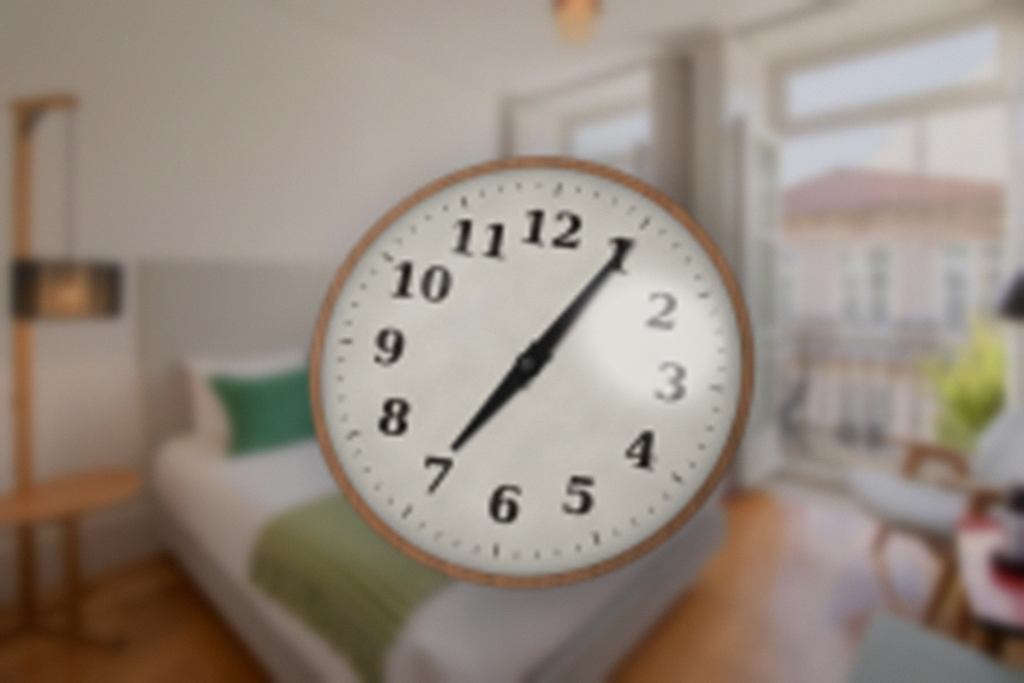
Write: 7 h 05 min
